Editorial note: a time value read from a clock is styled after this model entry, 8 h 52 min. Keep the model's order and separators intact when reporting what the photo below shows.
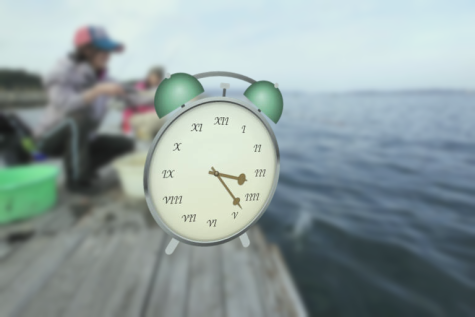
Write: 3 h 23 min
